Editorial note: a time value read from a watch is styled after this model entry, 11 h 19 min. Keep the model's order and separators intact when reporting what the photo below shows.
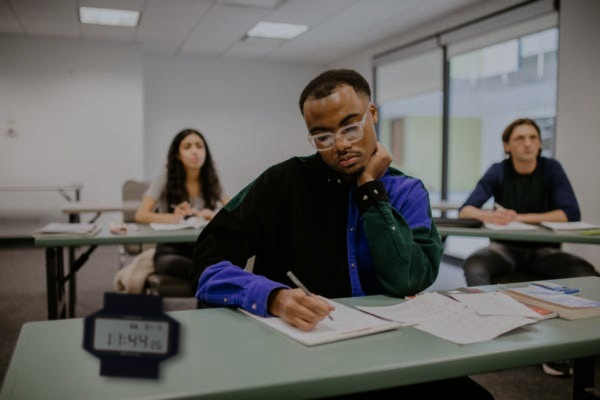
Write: 11 h 44 min
